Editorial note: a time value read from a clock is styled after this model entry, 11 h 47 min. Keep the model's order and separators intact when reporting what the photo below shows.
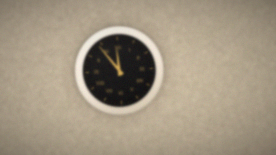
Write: 11 h 54 min
